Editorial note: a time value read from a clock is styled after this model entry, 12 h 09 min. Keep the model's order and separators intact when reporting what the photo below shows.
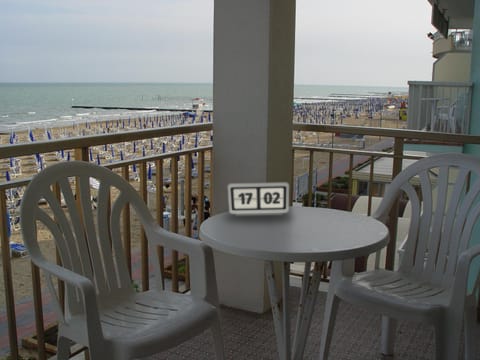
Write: 17 h 02 min
